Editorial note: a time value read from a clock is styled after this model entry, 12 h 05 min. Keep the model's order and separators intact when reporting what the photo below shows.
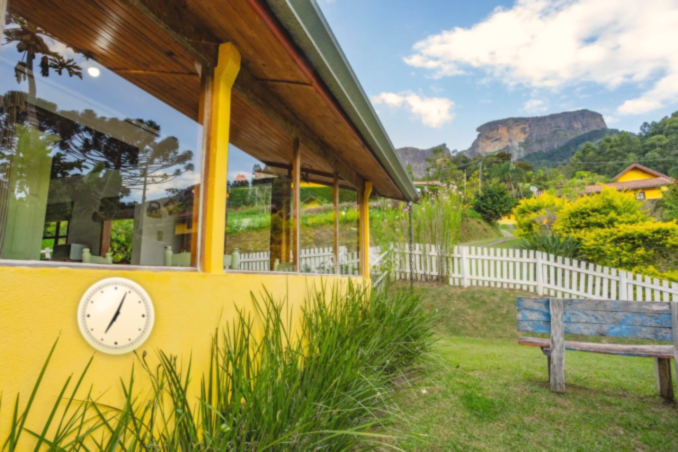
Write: 7 h 04 min
